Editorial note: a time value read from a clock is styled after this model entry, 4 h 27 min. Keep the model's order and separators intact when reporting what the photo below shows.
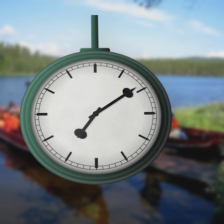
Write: 7 h 09 min
